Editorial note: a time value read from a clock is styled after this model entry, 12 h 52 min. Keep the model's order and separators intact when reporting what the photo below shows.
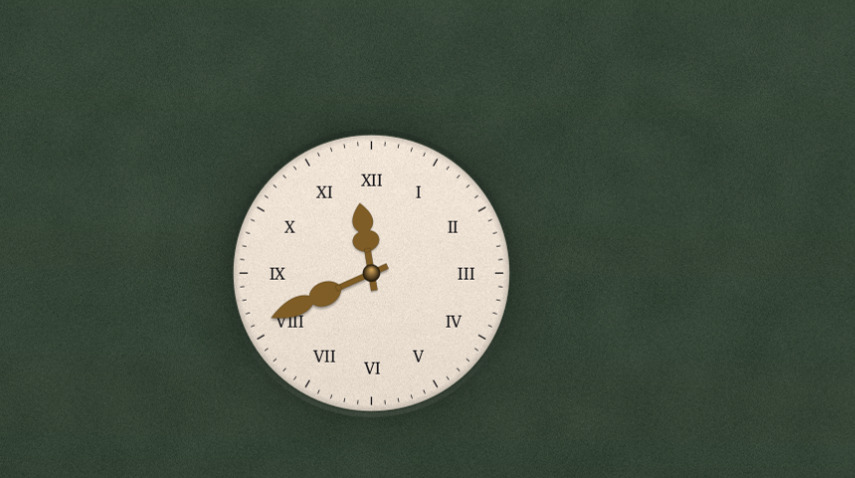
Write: 11 h 41 min
